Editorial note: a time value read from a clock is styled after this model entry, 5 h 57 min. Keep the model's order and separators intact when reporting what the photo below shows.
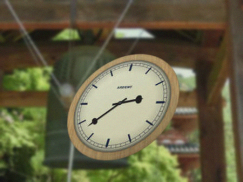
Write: 2 h 38 min
